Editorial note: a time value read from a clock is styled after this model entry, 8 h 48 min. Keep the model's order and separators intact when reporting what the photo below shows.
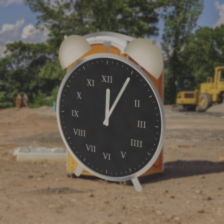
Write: 12 h 05 min
